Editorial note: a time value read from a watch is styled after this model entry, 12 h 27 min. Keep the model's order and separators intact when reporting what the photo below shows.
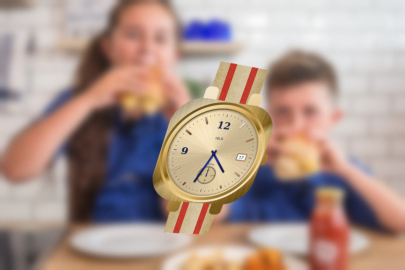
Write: 4 h 33 min
